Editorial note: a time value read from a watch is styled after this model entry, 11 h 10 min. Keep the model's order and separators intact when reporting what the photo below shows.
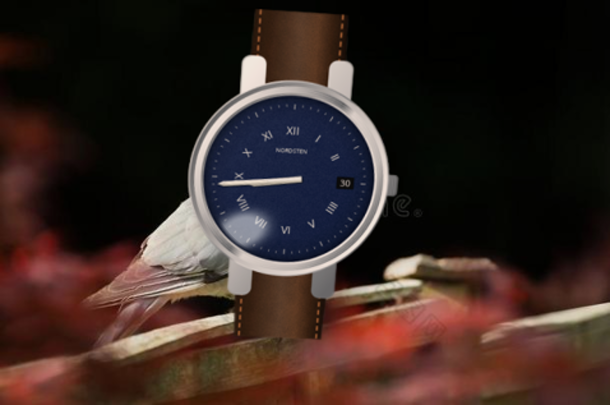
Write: 8 h 44 min
